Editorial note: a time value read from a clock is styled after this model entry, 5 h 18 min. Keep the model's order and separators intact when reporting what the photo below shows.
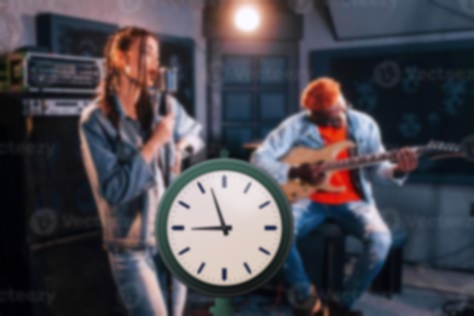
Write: 8 h 57 min
